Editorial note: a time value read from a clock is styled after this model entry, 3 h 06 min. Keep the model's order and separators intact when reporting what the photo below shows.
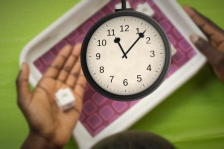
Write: 11 h 07 min
